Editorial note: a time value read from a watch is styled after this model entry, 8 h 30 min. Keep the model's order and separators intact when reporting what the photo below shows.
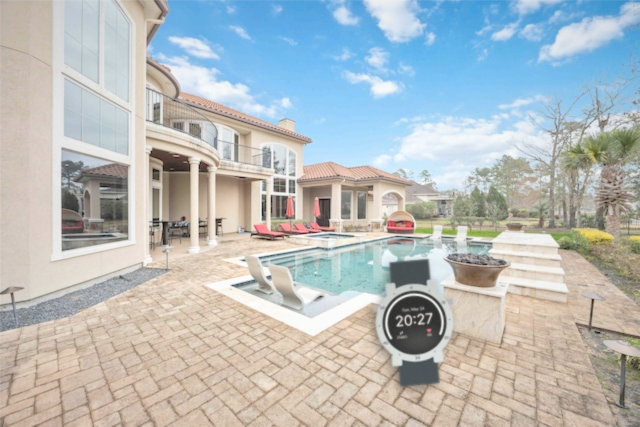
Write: 20 h 27 min
